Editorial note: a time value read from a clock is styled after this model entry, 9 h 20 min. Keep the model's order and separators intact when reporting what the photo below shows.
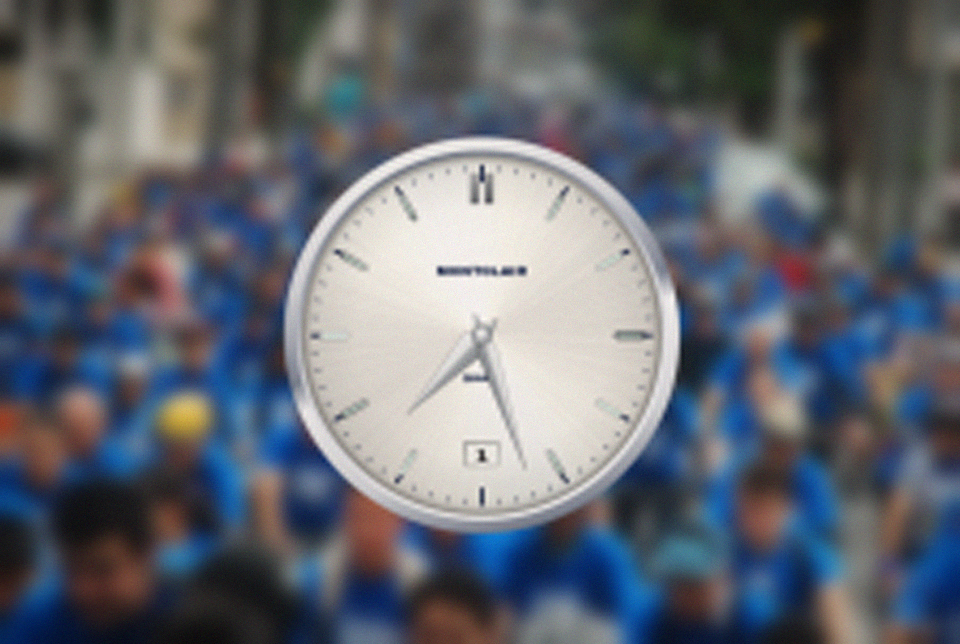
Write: 7 h 27 min
